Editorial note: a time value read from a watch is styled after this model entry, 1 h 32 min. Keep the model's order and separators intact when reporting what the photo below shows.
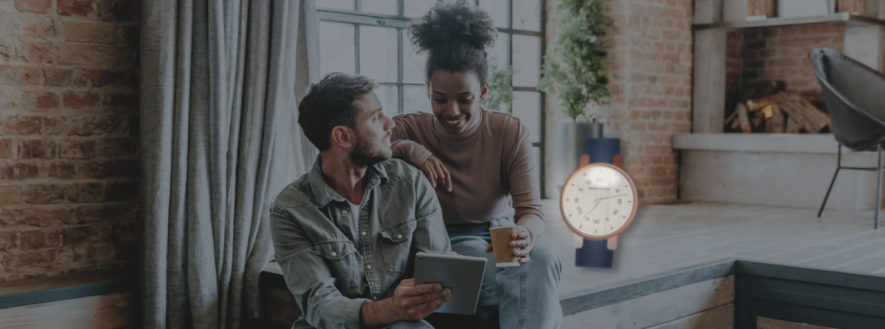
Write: 7 h 13 min
